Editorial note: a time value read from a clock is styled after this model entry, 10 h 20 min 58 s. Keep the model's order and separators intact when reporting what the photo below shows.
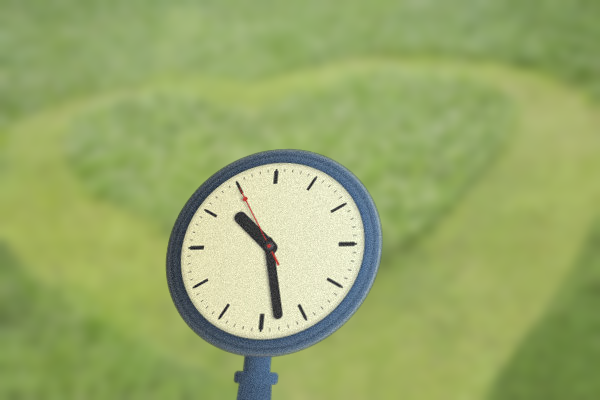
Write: 10 h 27 min 55 s
